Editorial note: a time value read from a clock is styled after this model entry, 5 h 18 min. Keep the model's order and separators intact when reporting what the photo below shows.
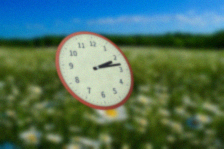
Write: 2 h 13 min
